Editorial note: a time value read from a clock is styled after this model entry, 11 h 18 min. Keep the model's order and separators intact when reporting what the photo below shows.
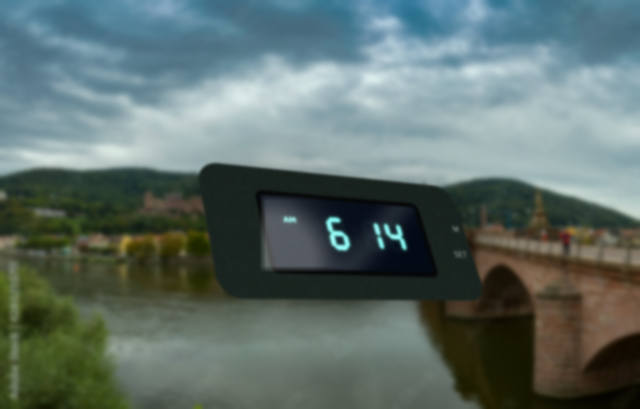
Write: 6 h 14 min
